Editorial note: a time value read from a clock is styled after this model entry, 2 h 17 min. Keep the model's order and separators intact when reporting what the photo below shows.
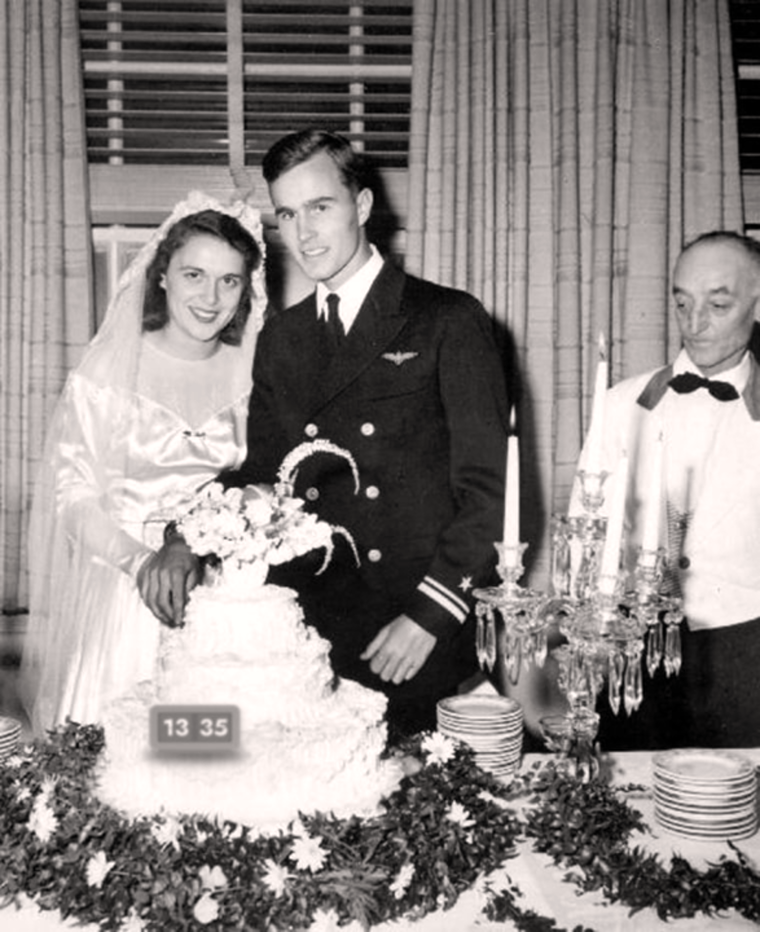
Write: 13 h 35 min
